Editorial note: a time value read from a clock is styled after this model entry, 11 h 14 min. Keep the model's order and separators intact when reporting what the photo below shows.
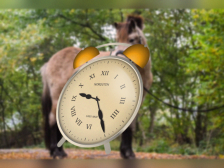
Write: 9 h 25 min
